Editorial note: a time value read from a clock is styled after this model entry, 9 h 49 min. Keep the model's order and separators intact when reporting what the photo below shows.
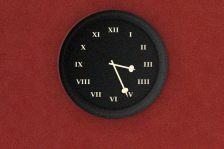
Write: 3 h 26 min
